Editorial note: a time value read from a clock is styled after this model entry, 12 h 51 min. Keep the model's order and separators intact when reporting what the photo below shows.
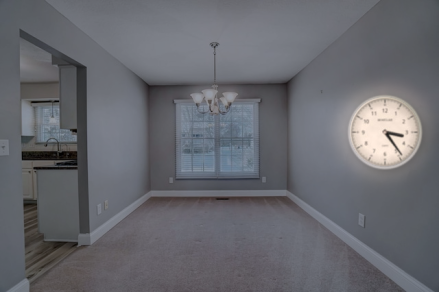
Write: 3 h 24 min
